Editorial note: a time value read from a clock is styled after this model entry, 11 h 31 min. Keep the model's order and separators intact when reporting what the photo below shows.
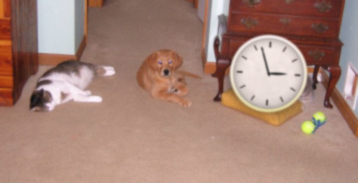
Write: 2 h 57 min
